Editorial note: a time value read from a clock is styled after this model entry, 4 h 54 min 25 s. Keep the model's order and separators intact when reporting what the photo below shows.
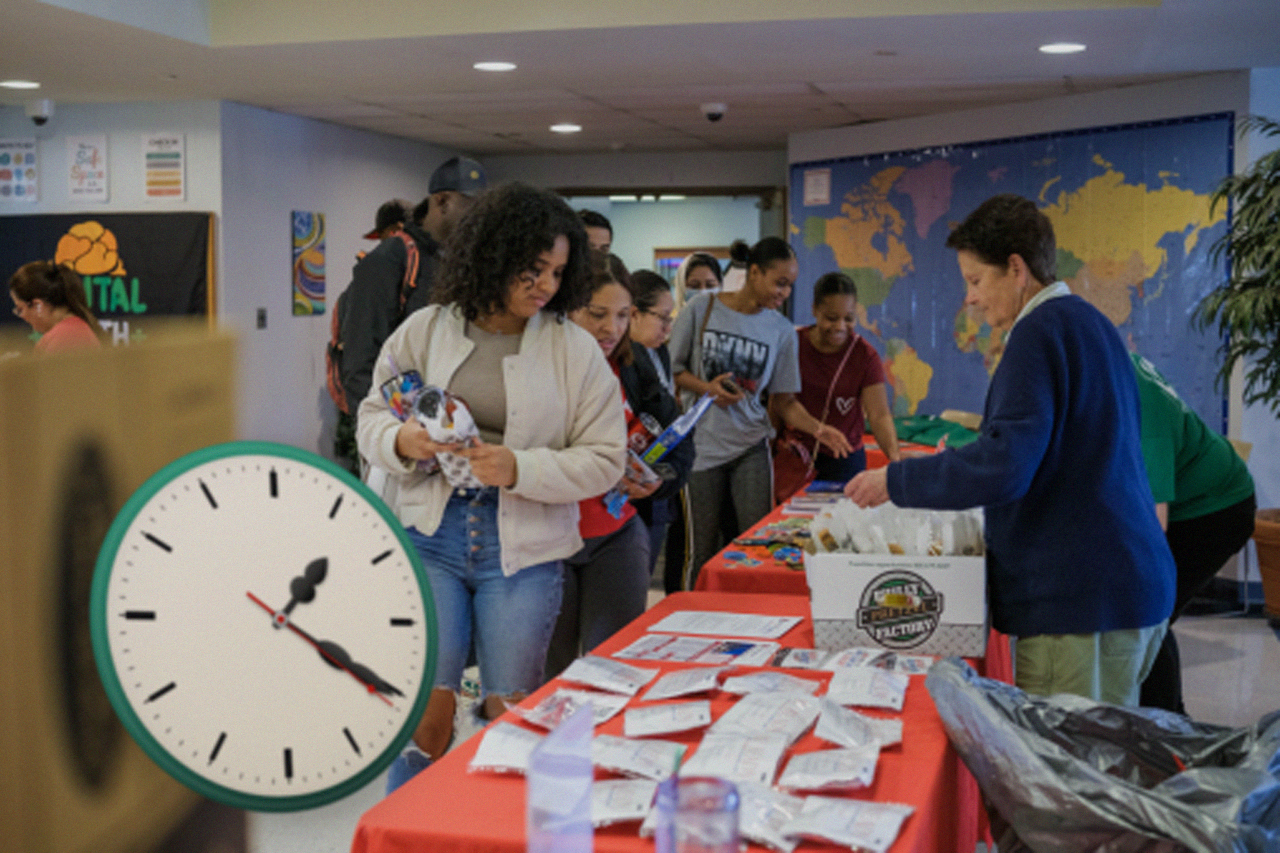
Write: 1 h 20 min 21 s
